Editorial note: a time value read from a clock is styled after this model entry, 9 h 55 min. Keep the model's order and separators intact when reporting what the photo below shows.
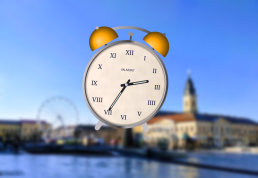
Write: 2 h 35 min
